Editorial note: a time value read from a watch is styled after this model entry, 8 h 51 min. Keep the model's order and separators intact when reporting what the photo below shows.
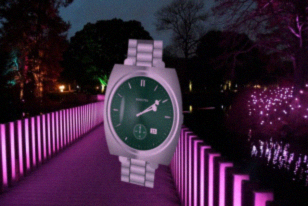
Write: 2 h 09 min
